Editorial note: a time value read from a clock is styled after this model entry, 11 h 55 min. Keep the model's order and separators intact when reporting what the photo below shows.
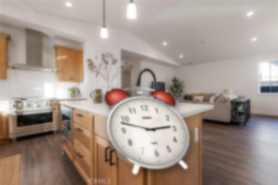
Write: 2 h 48 min
